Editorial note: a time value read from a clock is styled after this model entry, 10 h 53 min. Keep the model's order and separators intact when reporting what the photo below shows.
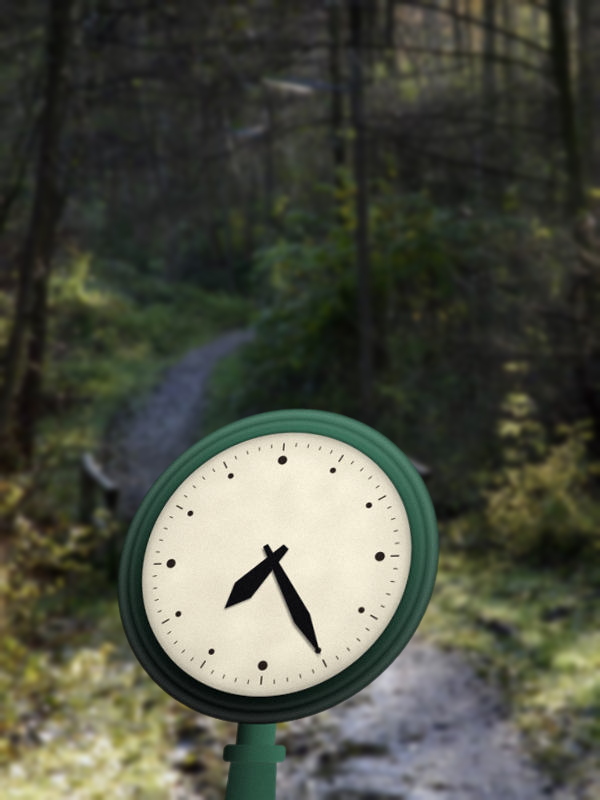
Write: 7 h 25 min
